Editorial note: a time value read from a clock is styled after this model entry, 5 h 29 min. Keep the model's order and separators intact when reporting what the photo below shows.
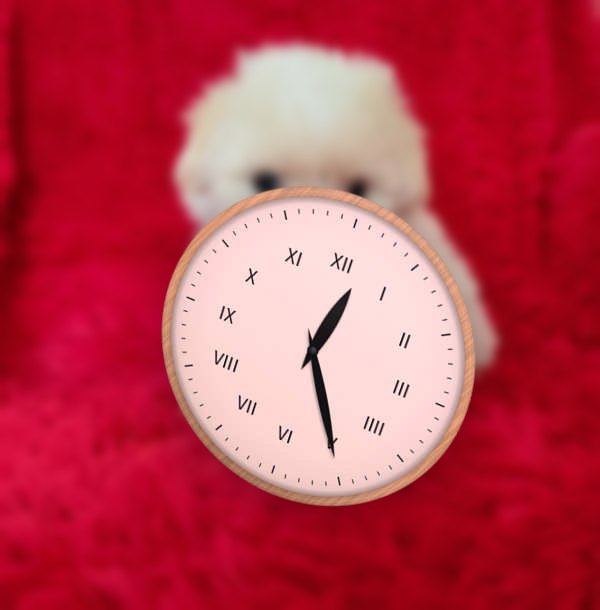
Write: 12 h 25 min
